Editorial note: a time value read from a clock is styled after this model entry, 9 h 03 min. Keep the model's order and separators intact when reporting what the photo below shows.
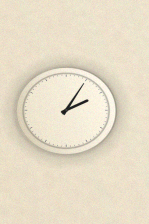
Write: 2 h 05 min
